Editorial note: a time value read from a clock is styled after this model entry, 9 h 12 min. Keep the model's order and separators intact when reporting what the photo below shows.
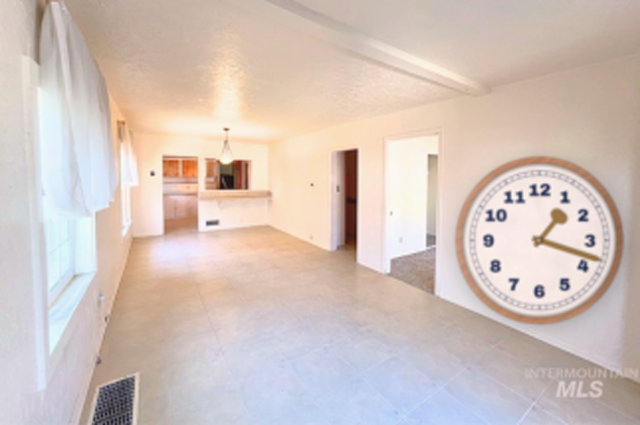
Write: 1 h 18 min
